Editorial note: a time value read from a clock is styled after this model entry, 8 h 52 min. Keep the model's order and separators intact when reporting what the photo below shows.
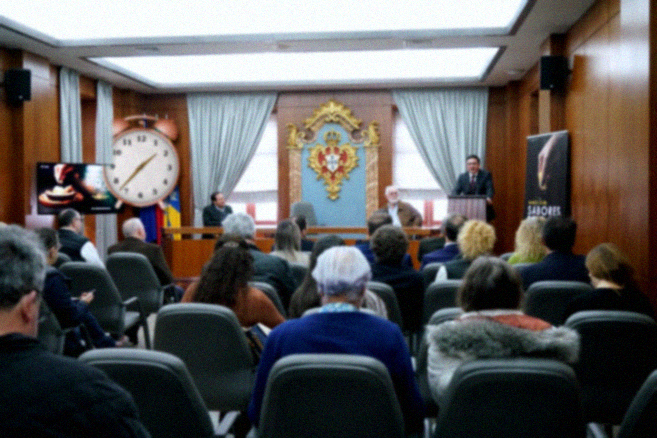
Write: 1 h 37 min
